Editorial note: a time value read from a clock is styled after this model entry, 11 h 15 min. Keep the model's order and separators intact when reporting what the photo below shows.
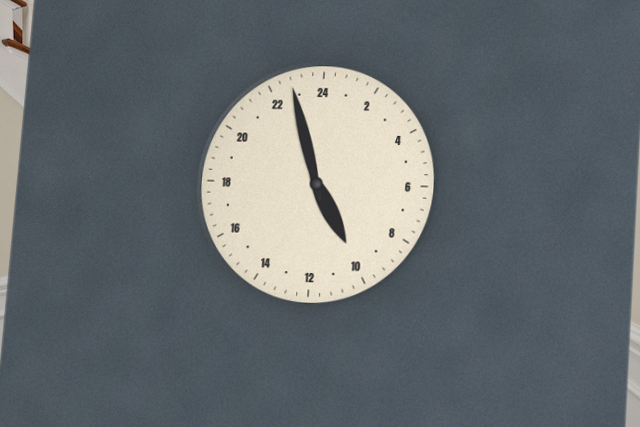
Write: 9 h 57 min
